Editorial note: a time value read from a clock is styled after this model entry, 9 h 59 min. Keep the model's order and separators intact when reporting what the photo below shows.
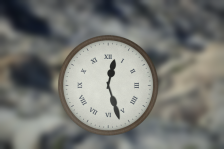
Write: 12 h 27 min
